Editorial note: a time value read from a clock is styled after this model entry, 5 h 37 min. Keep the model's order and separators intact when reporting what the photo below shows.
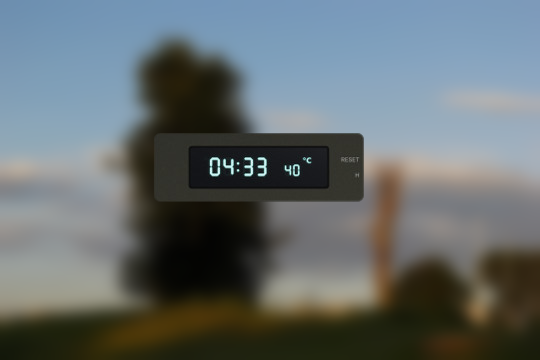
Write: 4 h 33 min
